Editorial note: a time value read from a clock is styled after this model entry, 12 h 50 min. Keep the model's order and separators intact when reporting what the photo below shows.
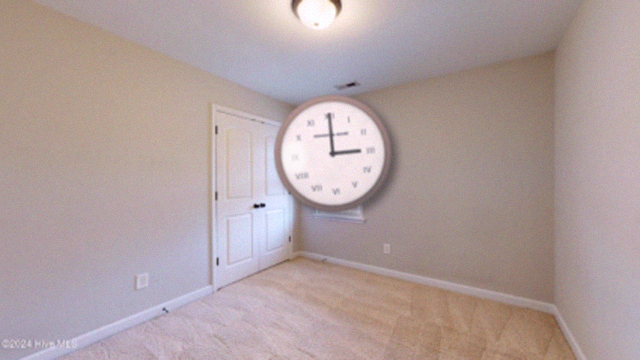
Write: 3 h 00 min
